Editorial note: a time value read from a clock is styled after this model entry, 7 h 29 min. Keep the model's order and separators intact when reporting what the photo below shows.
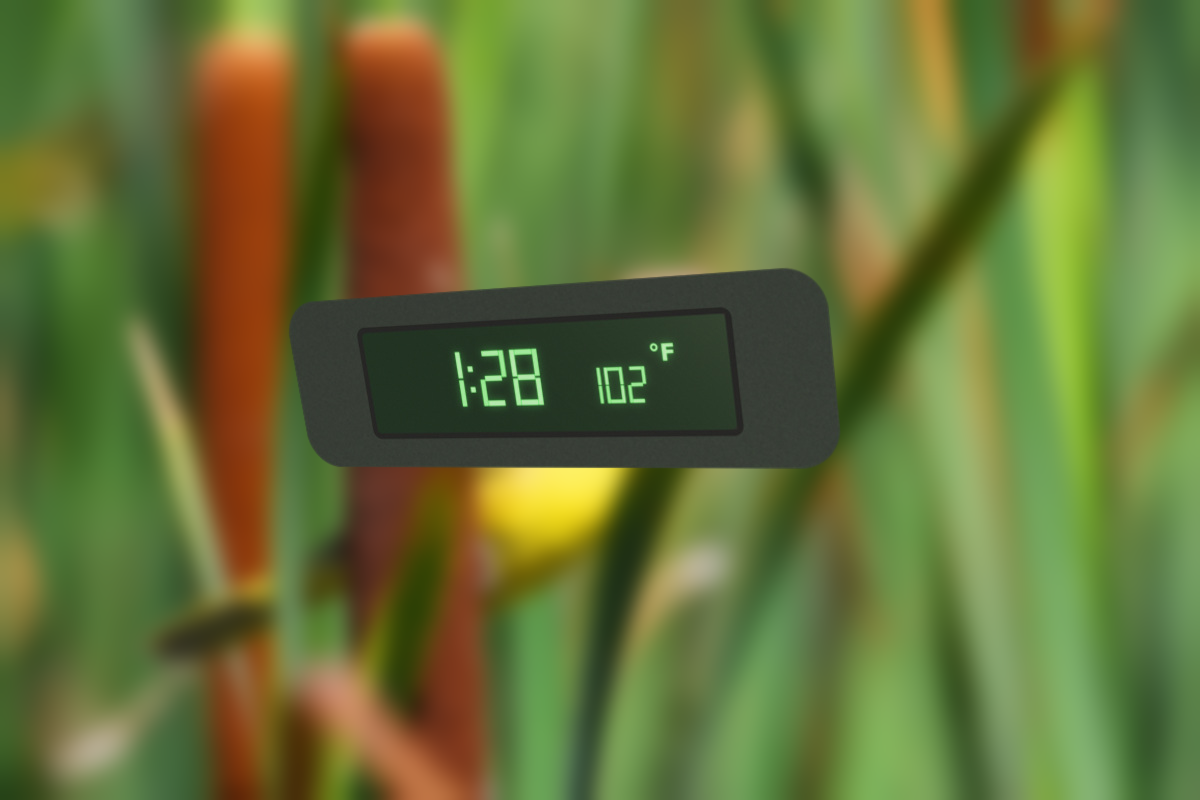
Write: 1 h 28 min
